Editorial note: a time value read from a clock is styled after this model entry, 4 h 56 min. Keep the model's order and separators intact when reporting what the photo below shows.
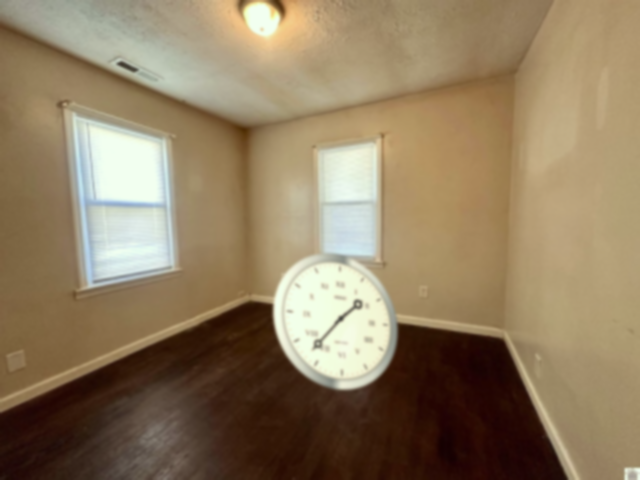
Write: 1 h 37 min
